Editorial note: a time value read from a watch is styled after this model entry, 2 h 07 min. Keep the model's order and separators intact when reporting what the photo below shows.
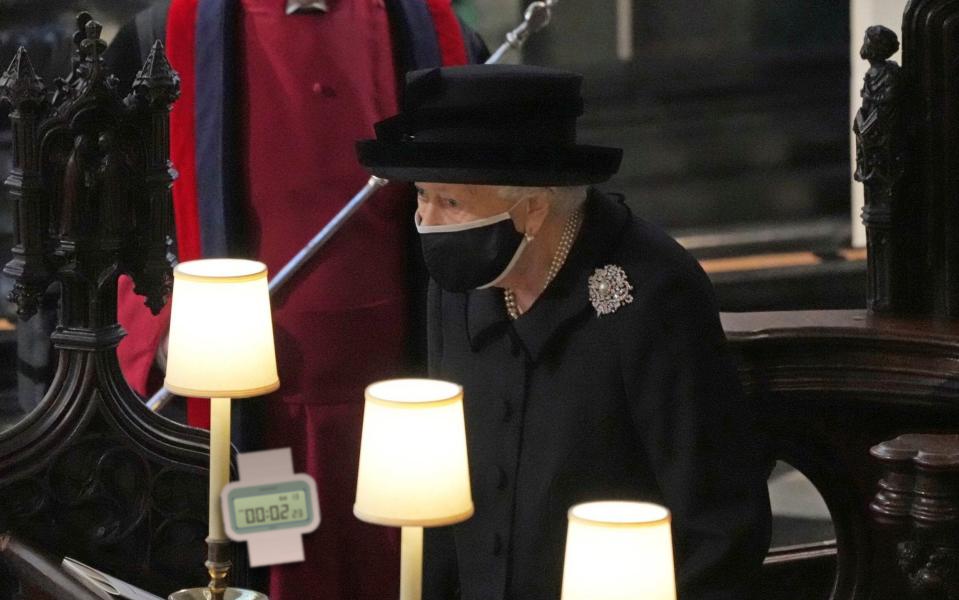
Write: 0 h 02 min
